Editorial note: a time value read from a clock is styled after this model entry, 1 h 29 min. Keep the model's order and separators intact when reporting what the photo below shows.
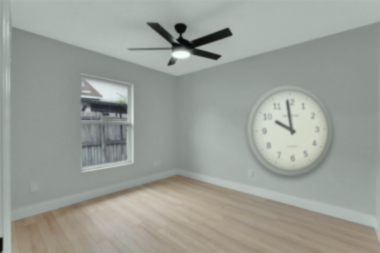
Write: 9 h 59 min
